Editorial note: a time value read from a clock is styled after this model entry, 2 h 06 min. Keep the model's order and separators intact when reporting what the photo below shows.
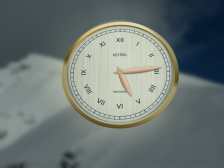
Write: 5 h 14 min
